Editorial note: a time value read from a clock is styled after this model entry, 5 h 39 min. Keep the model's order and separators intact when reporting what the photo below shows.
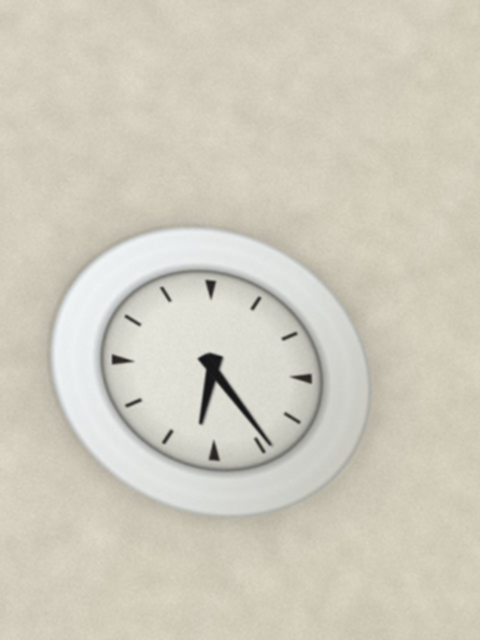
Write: 6 h 24 min
